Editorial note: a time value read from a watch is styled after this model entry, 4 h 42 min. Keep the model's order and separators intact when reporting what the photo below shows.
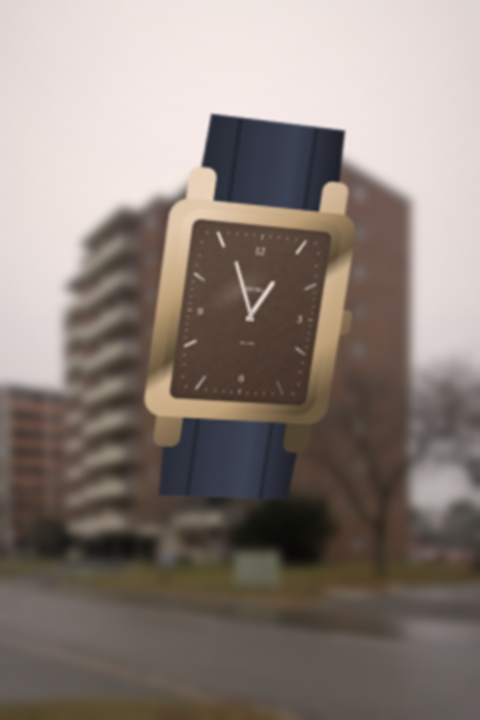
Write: 12 h 56 min
